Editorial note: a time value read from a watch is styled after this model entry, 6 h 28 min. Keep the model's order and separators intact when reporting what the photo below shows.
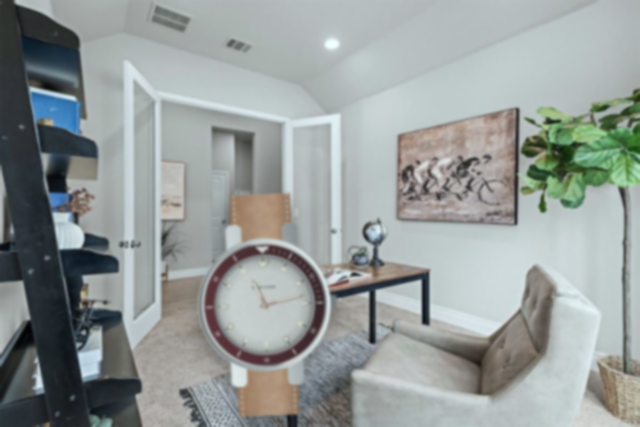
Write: 11 h 13 min
